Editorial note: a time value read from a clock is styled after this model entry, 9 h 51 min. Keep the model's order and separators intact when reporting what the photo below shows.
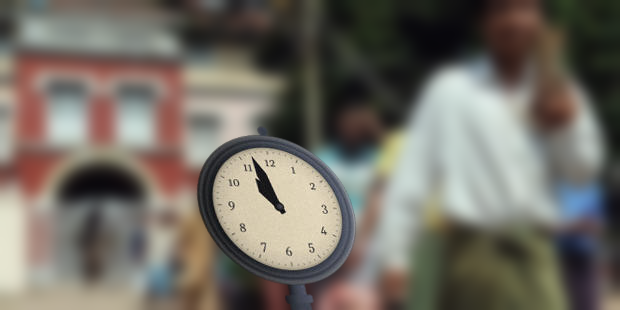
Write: 10 h 57 min
